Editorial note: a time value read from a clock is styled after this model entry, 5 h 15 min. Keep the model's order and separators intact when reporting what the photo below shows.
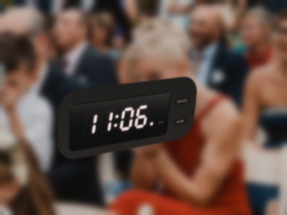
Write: 11 h 06 min
